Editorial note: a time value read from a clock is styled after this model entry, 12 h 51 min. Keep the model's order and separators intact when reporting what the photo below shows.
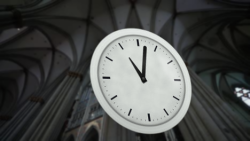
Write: 11 h 02 min
